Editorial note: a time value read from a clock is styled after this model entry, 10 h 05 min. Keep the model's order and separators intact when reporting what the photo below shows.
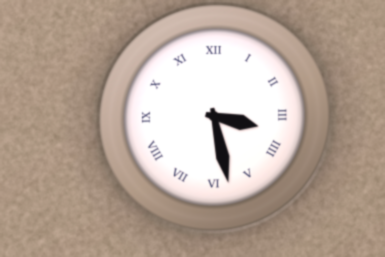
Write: 3 h 28 min
